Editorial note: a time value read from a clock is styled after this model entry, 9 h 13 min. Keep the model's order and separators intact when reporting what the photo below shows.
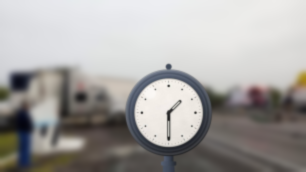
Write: 1 h 30 min
